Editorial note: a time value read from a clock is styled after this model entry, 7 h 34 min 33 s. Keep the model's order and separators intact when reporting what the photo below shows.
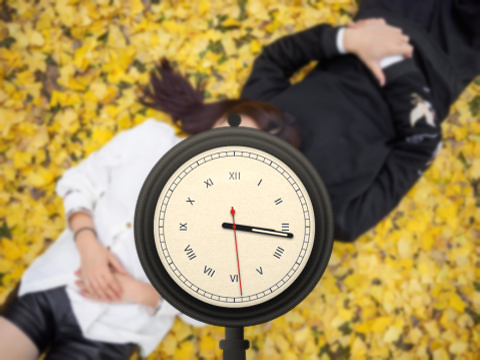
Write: 3 h 16 min 29 s
